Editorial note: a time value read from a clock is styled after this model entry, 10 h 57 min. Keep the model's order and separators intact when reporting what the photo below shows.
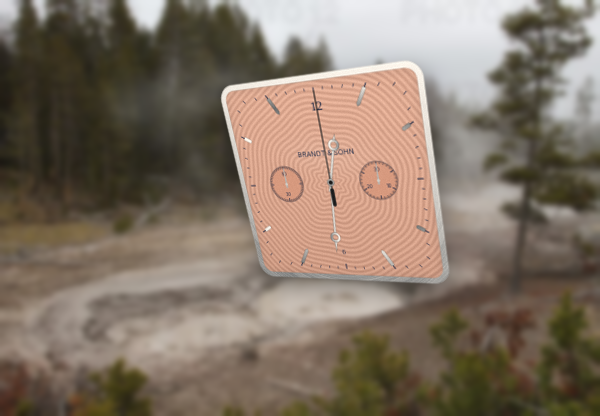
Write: 12 h 31 min
